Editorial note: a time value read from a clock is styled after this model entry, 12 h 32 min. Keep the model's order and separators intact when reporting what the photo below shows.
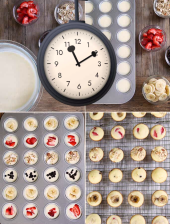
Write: 11 h 10 min
